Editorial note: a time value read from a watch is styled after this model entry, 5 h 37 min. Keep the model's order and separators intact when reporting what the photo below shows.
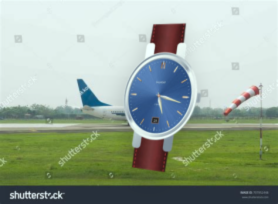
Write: 5 h 17 min
